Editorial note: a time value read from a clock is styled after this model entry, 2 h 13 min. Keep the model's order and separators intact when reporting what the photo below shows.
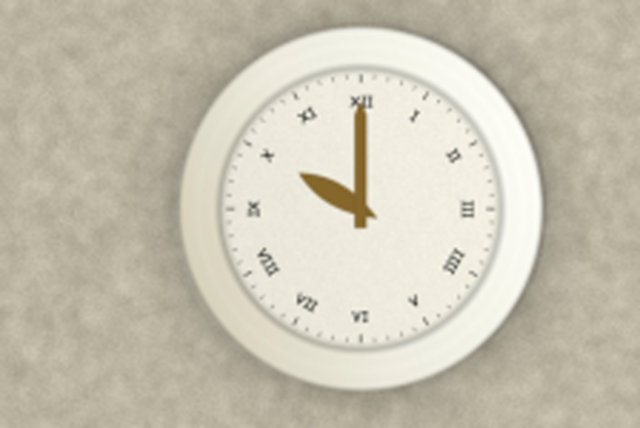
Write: 10 h 00 min
